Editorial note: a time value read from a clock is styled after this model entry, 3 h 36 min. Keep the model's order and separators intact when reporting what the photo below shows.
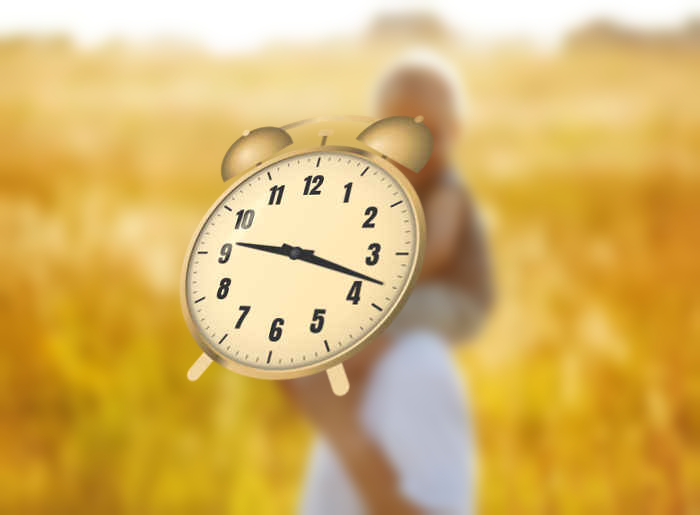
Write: 9 h 18 min
